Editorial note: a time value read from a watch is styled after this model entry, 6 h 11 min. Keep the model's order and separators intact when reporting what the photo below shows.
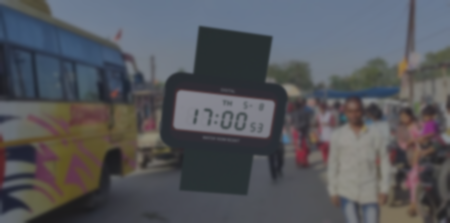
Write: 17 h 00 min
